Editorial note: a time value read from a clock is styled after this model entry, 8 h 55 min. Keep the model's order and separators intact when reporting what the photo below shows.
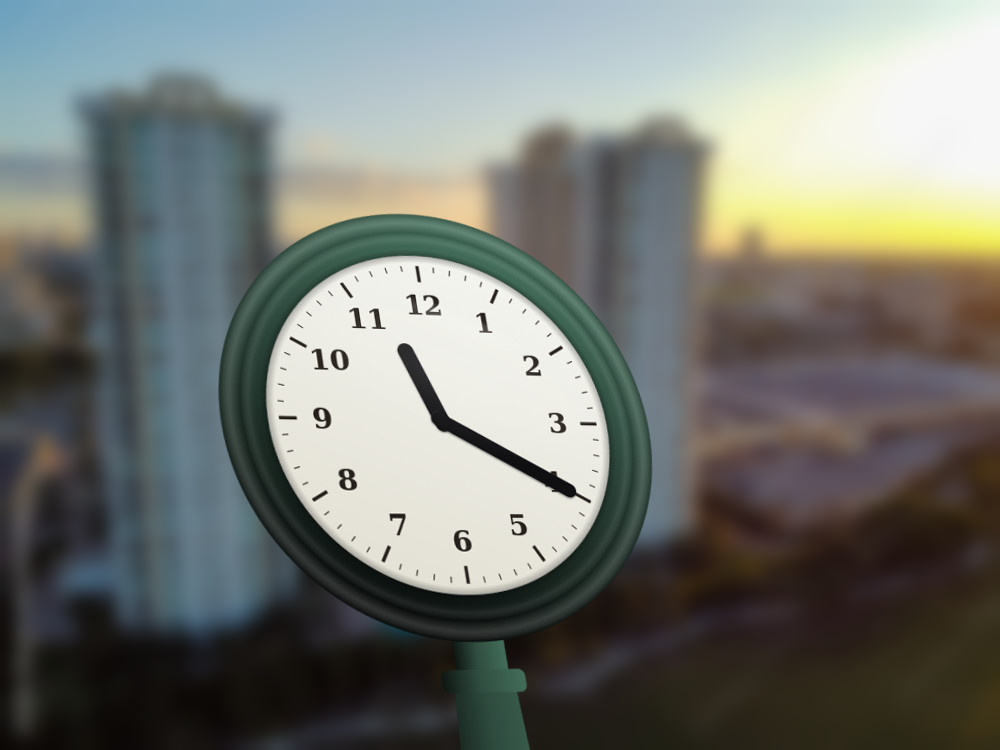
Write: 11 h 20 min
